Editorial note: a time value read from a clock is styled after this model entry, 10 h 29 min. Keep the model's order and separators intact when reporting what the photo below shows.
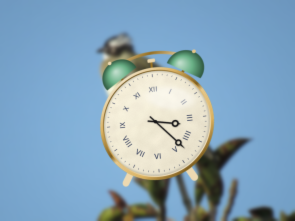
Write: 3 h 23 min
